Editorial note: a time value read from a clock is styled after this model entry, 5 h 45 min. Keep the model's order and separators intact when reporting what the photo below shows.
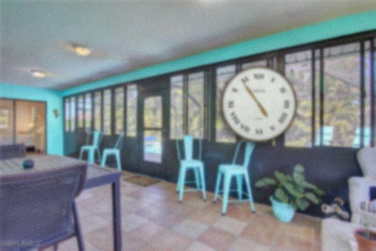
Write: 4 h 54 min
